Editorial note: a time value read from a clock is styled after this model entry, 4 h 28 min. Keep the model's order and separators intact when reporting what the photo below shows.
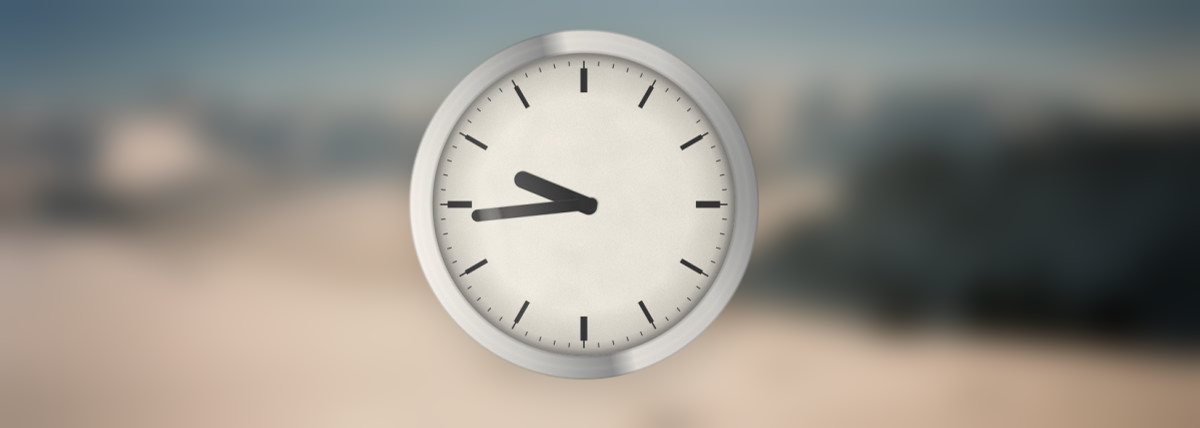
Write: 9 h 44 min
